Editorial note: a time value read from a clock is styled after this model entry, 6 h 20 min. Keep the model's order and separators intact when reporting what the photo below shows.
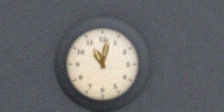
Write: 11 h 02 min
